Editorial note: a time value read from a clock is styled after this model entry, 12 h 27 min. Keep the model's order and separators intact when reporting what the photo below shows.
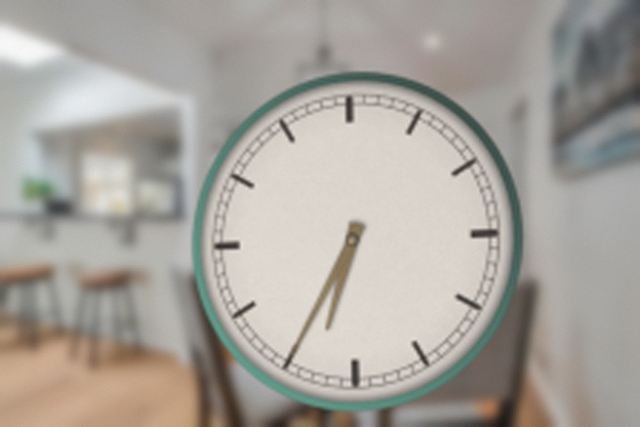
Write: 6 h 35 min
